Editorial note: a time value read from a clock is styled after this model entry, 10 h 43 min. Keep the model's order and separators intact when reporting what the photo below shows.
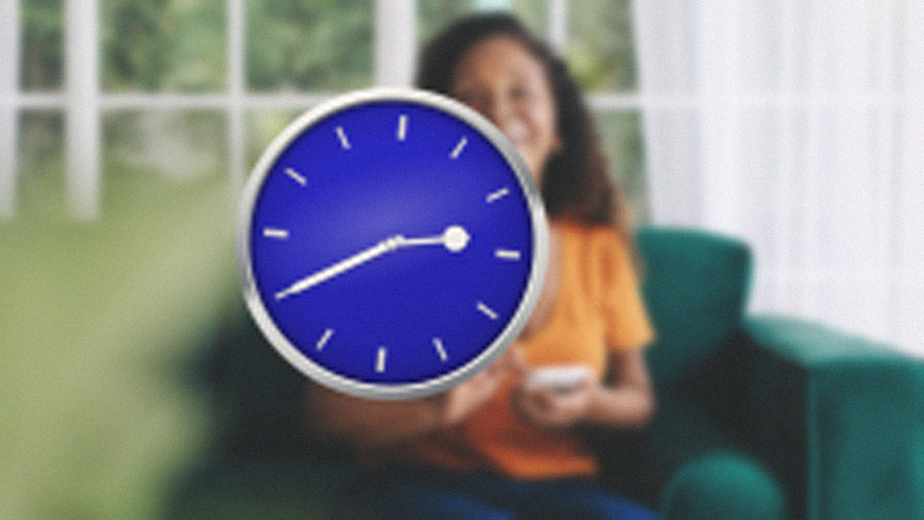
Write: 2 h 40 min
